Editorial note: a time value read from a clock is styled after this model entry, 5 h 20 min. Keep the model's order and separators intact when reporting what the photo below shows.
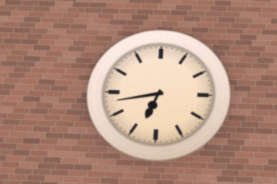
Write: 6 h 43 min
